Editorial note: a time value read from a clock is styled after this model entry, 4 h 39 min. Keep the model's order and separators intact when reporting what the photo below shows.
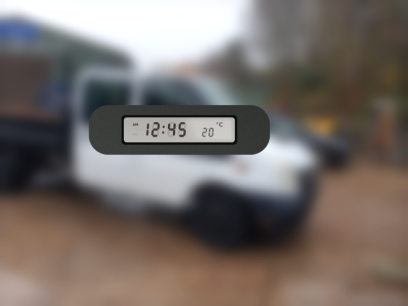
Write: 12 h 45 min
